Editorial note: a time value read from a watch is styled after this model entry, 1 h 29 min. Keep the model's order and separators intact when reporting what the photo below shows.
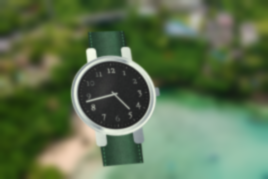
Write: 4 h 43 min
